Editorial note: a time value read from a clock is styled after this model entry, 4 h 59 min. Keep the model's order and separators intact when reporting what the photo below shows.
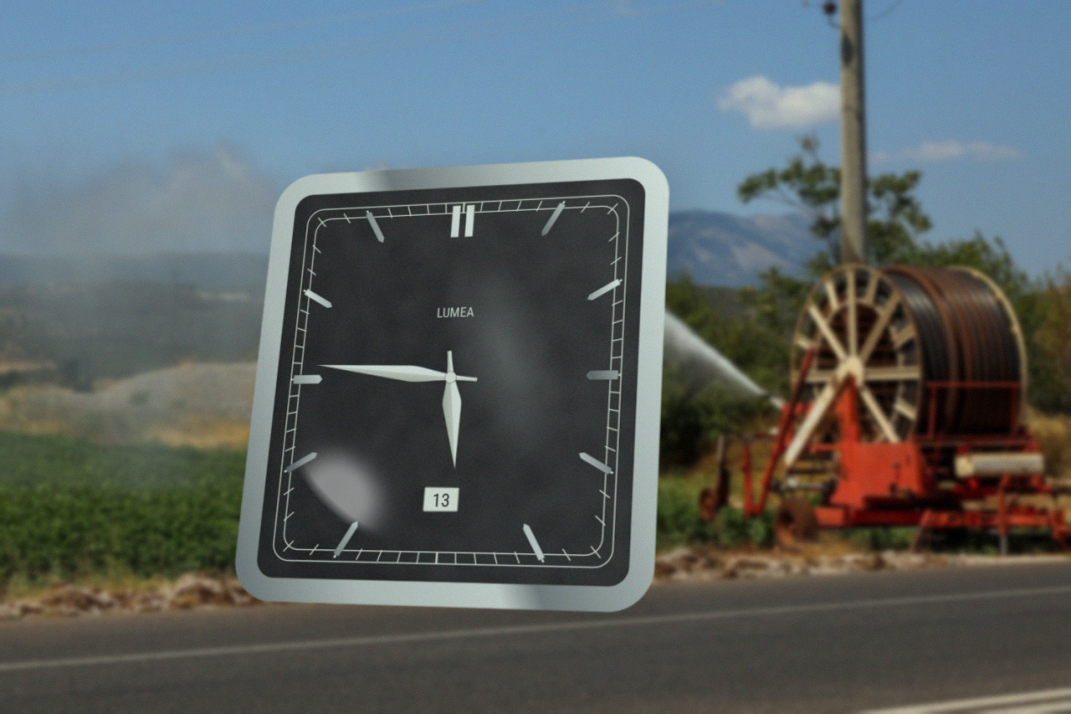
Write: 5 h 46 min
